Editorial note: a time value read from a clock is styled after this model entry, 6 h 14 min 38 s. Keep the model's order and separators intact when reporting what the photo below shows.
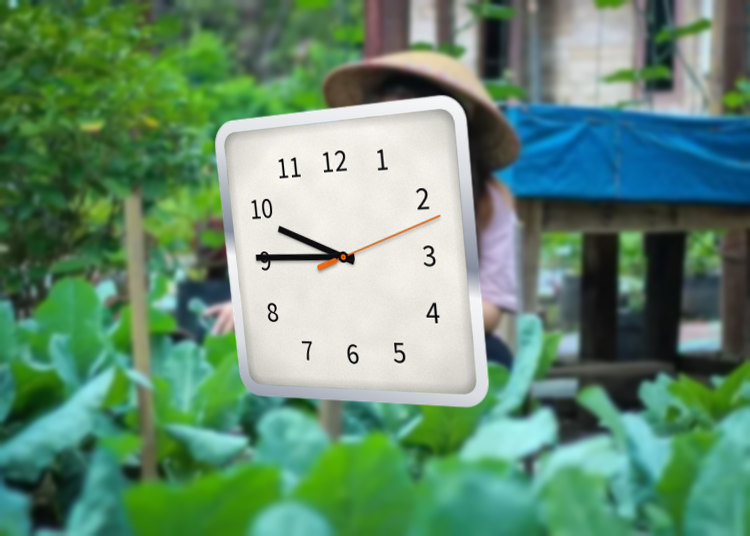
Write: 9 h 45 min 12 s
